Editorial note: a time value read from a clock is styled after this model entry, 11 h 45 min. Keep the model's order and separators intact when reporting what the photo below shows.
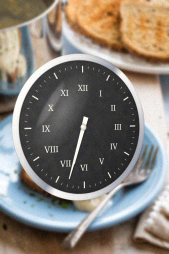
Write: 6 h 33 min
